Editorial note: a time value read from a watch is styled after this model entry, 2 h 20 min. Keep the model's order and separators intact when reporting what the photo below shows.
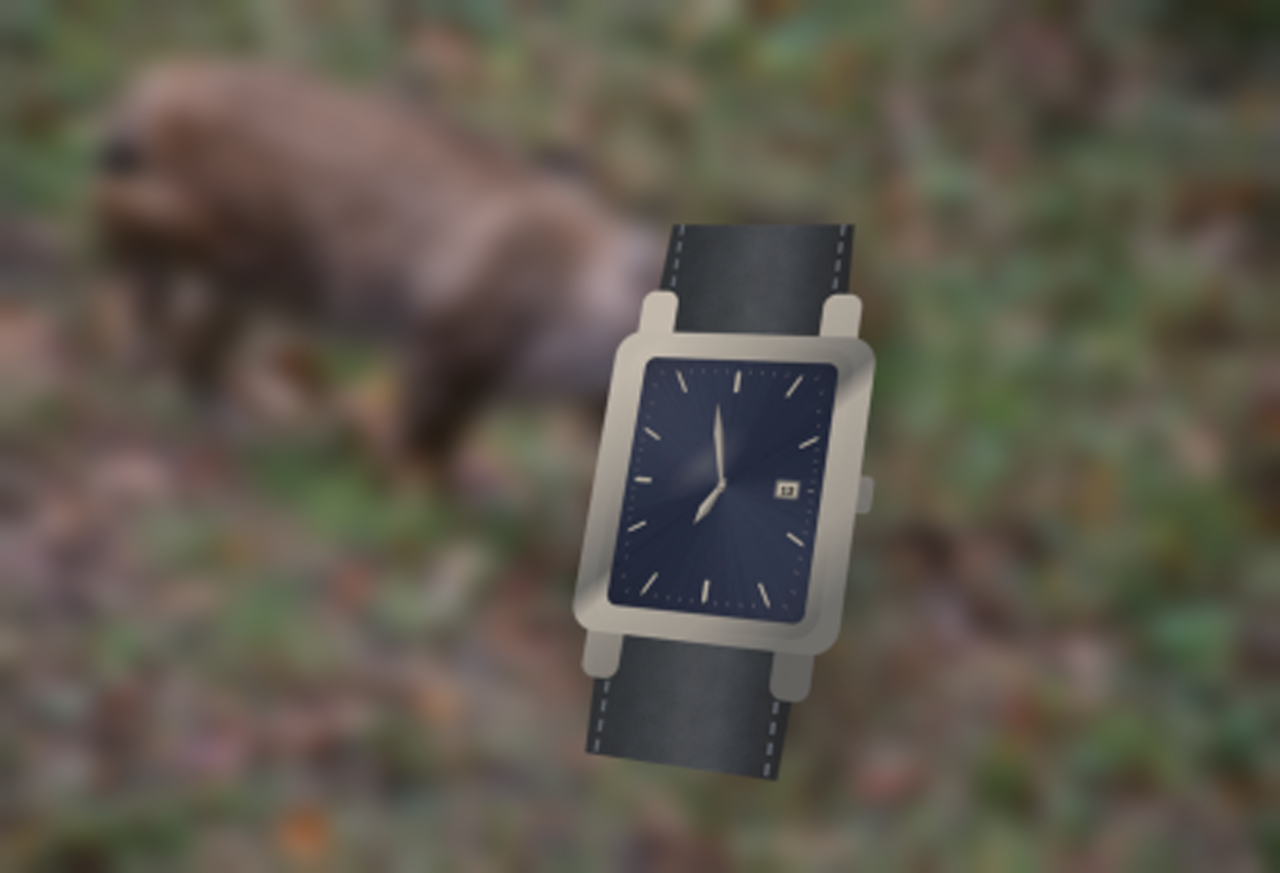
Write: 6 h 58 min
